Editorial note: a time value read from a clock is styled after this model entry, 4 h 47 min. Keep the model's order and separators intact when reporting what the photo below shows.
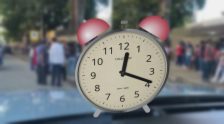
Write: 12 h 19 min
